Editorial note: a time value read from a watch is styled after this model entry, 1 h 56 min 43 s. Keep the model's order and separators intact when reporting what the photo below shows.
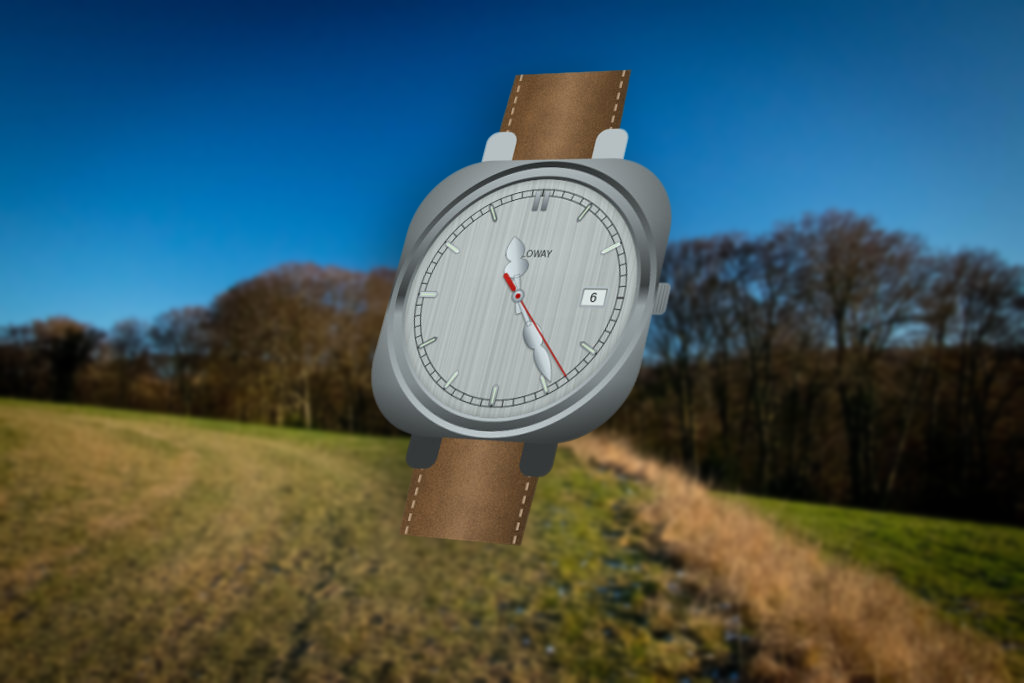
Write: 11 h 24 min 23 s
